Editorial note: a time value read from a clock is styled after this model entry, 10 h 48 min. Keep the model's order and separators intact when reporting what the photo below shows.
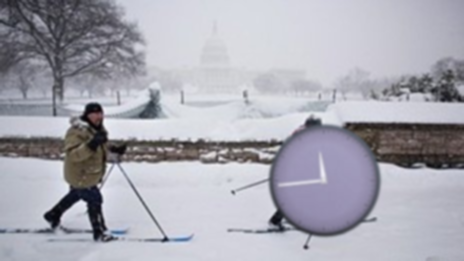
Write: 11 h 44 min
